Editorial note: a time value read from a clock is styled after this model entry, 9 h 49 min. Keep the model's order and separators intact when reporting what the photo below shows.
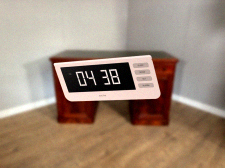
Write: 4 h 38 min
